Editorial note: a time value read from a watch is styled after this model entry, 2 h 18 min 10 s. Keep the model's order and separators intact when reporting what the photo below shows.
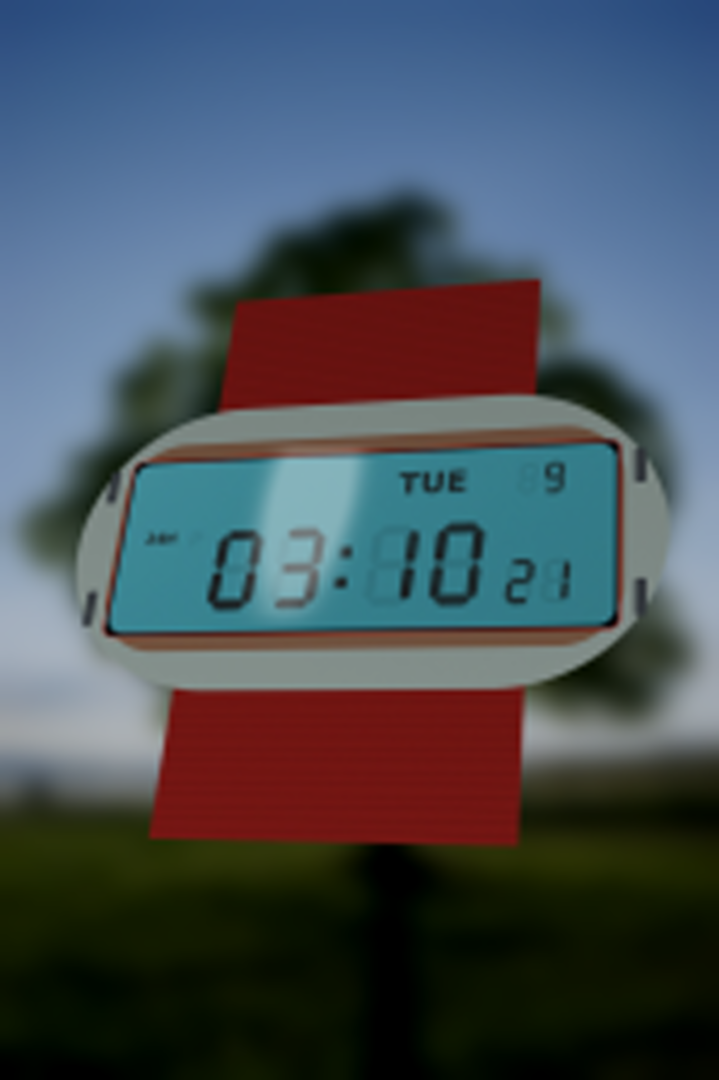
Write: 3 h 10 min 21 s
